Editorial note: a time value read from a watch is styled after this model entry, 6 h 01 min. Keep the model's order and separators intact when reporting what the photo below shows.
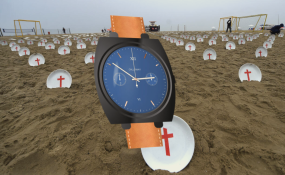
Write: 2 h 51 min
